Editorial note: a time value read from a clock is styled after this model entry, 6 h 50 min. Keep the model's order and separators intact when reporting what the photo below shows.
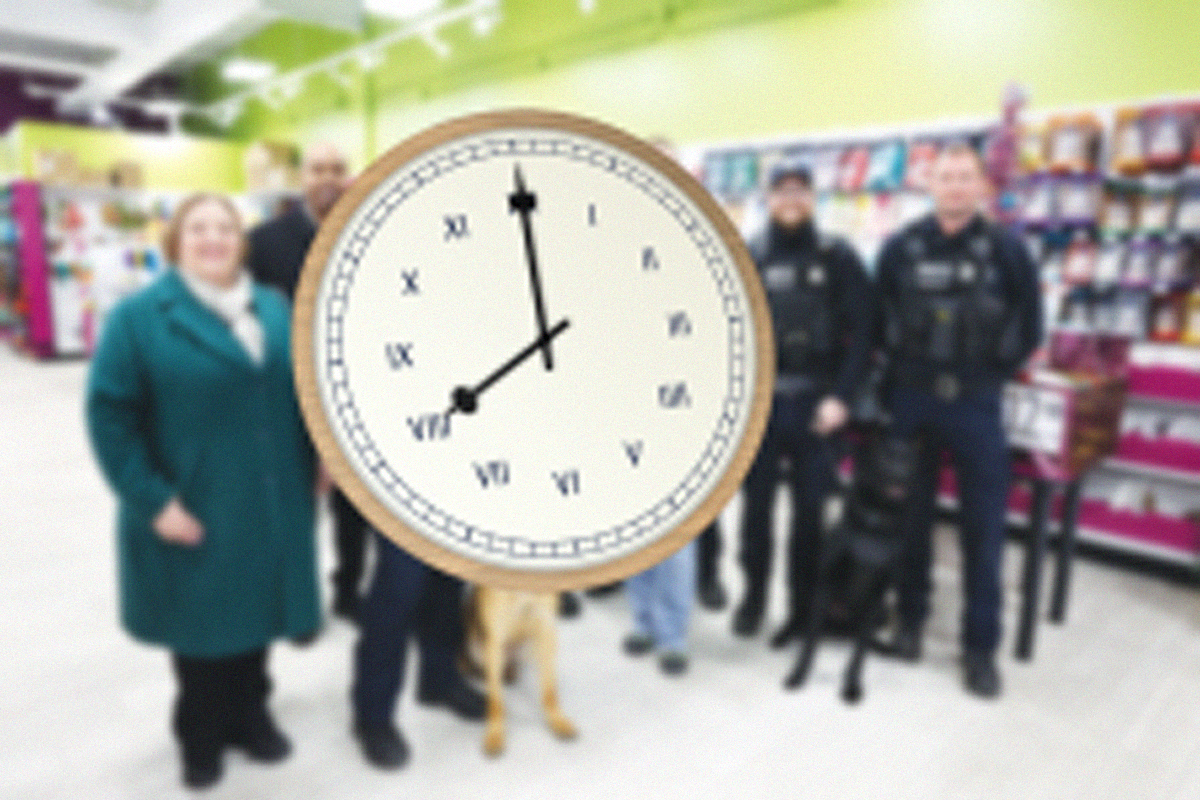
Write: 8 h 00 min
